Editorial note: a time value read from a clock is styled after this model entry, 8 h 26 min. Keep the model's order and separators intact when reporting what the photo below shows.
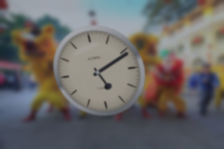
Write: 5 h 11 min
